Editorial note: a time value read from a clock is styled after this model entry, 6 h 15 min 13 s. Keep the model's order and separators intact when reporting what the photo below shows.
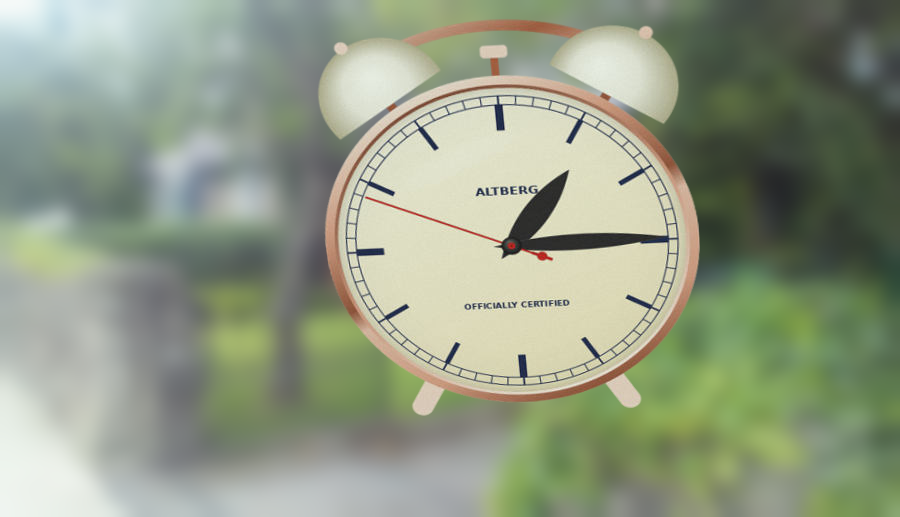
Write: 1 h 14 min 49 s
